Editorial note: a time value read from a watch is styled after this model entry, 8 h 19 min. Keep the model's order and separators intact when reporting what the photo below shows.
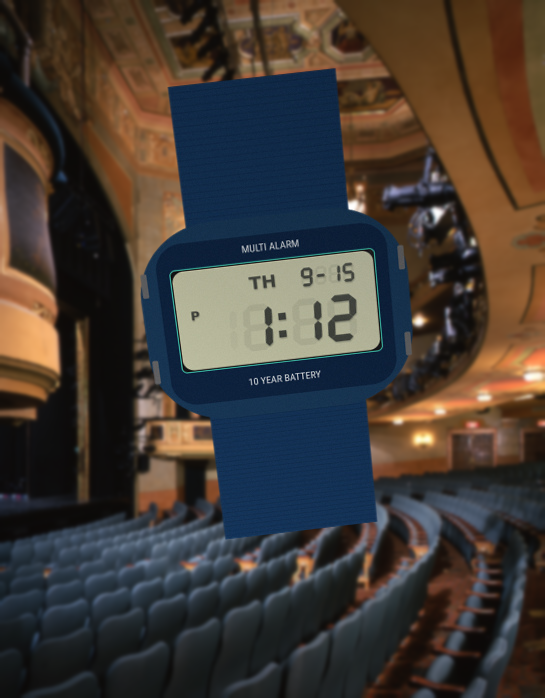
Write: 1 h 12 min
